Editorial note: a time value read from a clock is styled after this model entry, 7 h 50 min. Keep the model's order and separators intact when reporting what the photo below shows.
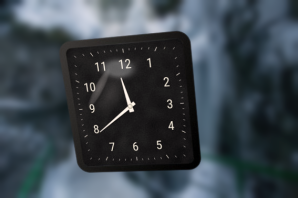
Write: 11 h 39 min
